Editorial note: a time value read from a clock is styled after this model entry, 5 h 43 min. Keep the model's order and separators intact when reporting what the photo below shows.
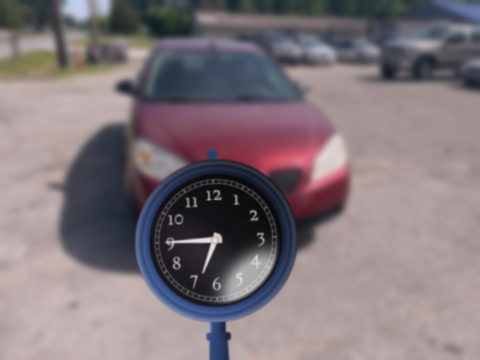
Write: 6 h 45 min
